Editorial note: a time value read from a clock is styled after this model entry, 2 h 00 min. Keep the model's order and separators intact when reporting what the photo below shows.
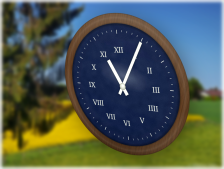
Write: 11 h 05 min
